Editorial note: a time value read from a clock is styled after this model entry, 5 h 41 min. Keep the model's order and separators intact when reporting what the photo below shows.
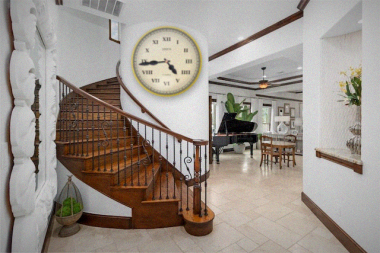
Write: 4 h 44 min
